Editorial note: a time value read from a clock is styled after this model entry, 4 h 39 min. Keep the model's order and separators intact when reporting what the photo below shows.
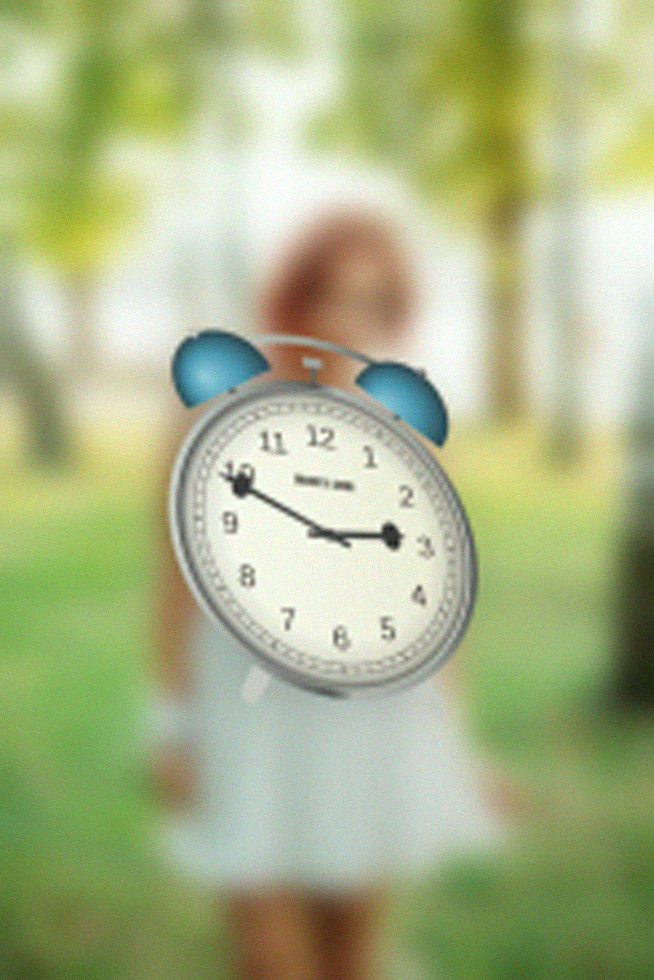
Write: 2 h 49 min
